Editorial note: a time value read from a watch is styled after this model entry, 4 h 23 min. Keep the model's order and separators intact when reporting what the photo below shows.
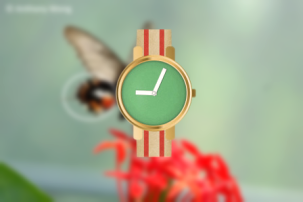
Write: 9 h 04 min
